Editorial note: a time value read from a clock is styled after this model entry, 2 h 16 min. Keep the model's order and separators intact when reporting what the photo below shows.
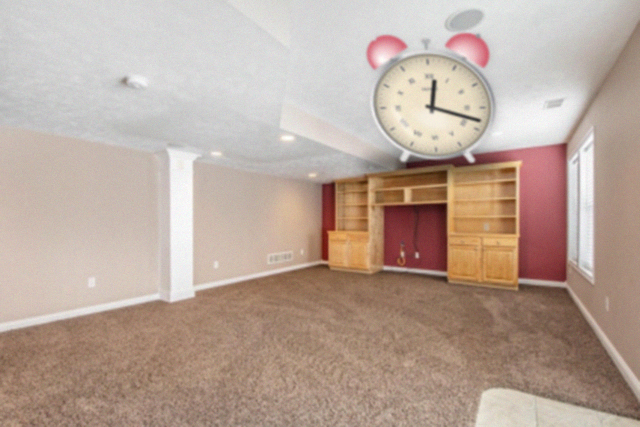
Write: 12 h 18 min
